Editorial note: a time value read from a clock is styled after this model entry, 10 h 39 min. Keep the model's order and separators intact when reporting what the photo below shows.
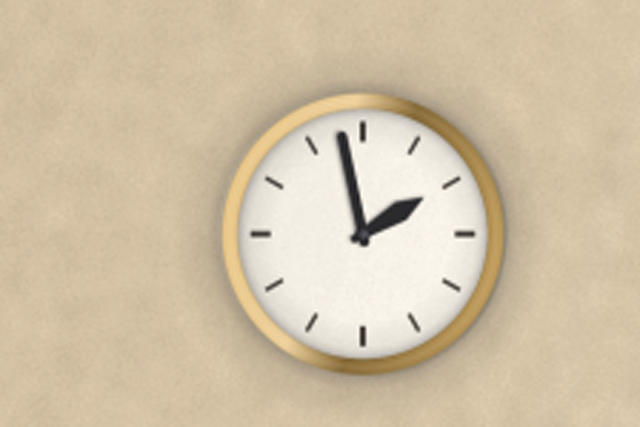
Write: 1 h 58 min
